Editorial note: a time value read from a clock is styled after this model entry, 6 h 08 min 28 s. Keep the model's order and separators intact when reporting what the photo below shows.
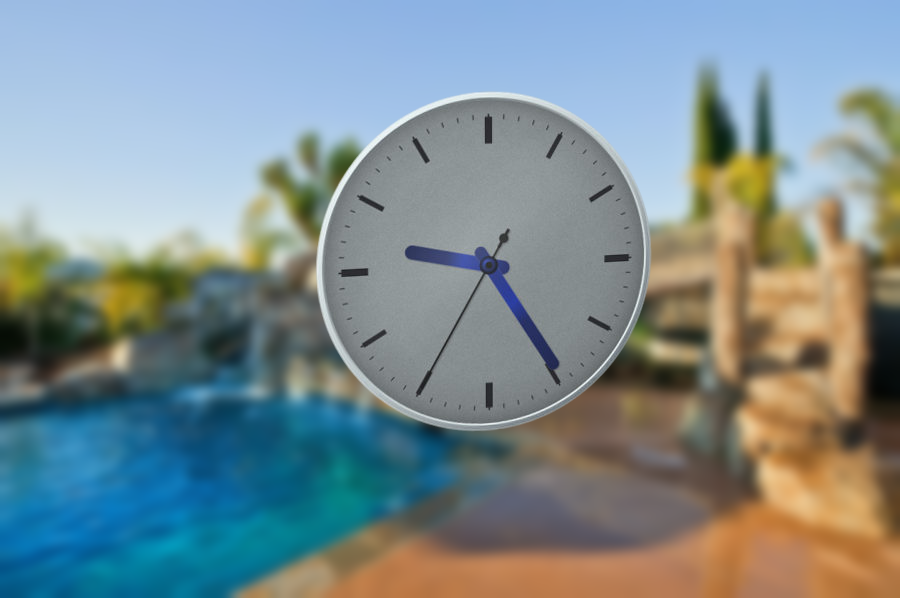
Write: 9 h 24 min 35 s
